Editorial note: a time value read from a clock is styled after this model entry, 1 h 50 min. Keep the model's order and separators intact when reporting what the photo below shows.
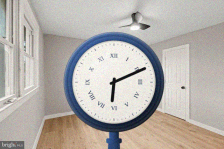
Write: 6 h 11 min
